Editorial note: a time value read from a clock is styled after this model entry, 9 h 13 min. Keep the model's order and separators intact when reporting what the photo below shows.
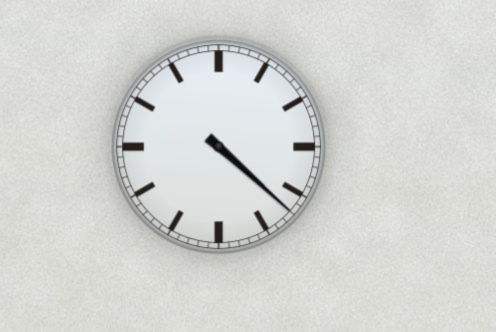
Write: 4 h 22 min
